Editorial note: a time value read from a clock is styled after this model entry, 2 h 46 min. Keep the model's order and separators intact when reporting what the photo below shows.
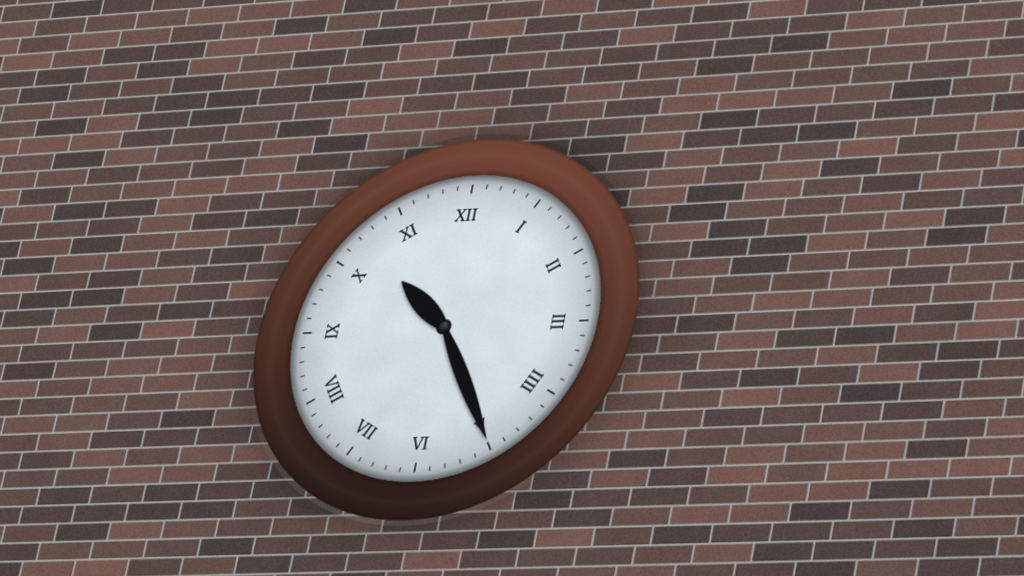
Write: 10 h 25 min
